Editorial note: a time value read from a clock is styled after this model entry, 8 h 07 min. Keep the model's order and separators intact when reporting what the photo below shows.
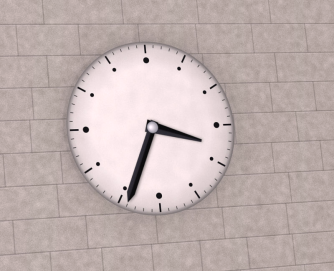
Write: 3 h 34 min
